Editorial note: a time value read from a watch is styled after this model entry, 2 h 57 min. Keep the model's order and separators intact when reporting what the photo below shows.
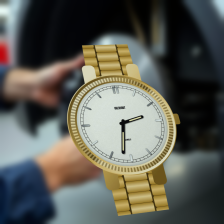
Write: 2 h 32 min
